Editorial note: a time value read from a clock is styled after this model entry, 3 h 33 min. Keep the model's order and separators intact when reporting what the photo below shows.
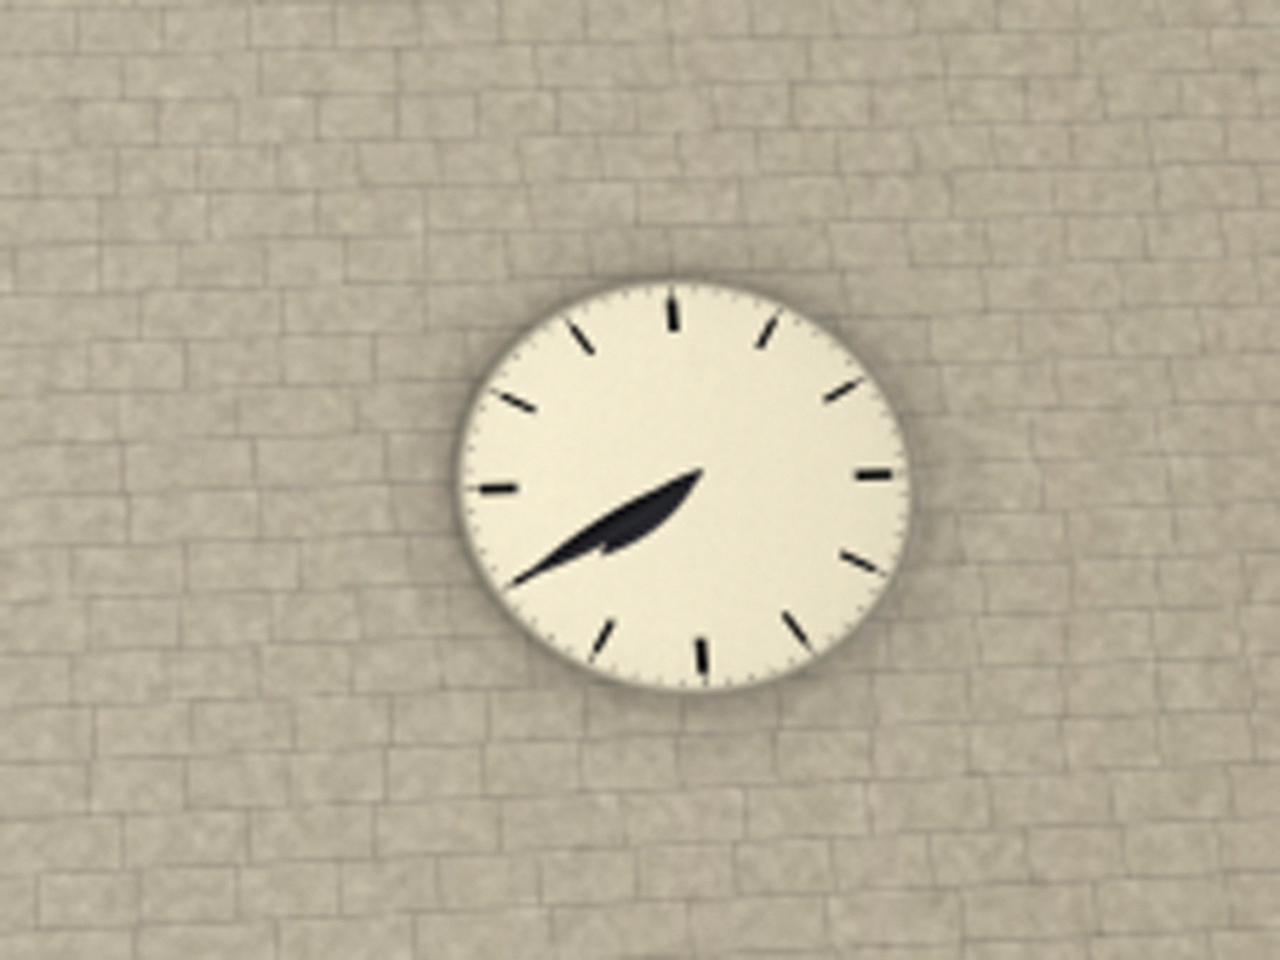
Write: 7 h 40 min
